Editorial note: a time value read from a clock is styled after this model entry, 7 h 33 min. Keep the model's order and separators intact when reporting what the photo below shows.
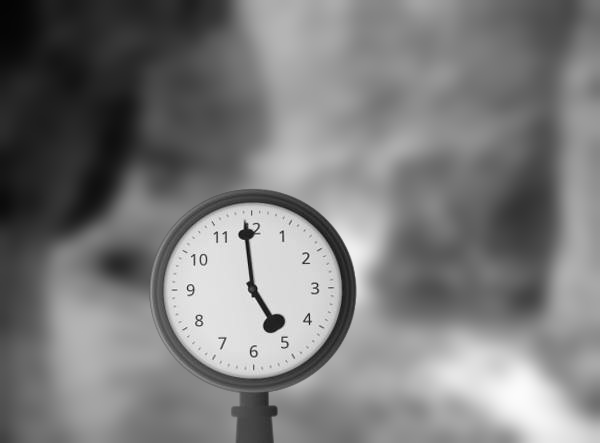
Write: 4 h 59 min
